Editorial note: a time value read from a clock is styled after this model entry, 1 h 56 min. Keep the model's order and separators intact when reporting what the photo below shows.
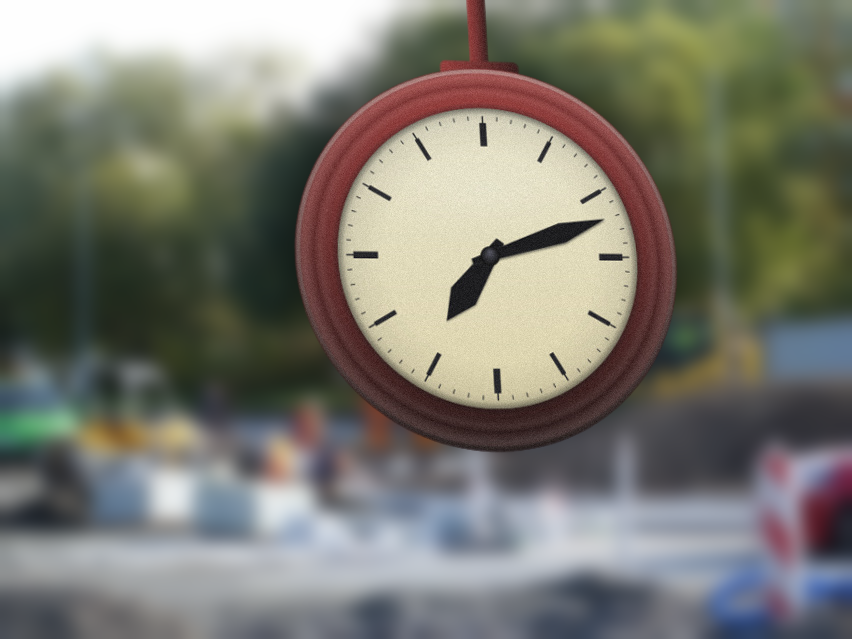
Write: 7 h 12 min
